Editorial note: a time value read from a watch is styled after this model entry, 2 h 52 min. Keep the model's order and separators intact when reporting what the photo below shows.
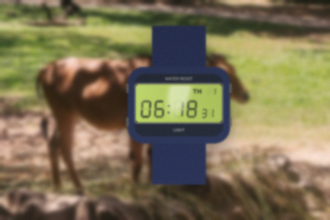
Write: 6 h 18 min
